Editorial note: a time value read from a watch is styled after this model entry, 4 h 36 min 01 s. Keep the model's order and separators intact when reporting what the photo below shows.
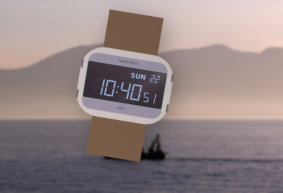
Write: 10 h 40 min 51 s
